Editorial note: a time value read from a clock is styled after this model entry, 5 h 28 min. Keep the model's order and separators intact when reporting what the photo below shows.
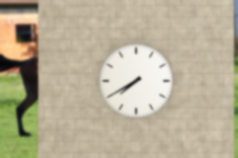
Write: 7 h 40 min
